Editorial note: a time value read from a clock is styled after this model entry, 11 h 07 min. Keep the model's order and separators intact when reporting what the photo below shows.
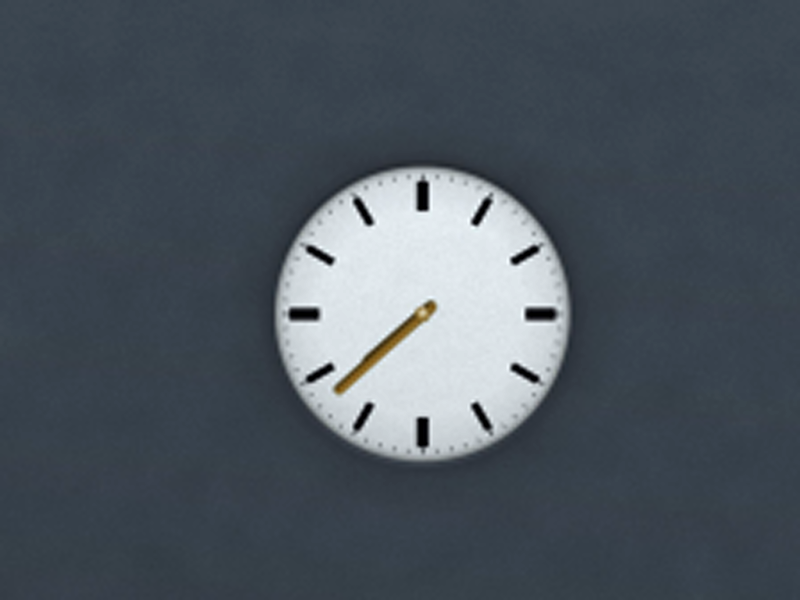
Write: 7 h 38 min
